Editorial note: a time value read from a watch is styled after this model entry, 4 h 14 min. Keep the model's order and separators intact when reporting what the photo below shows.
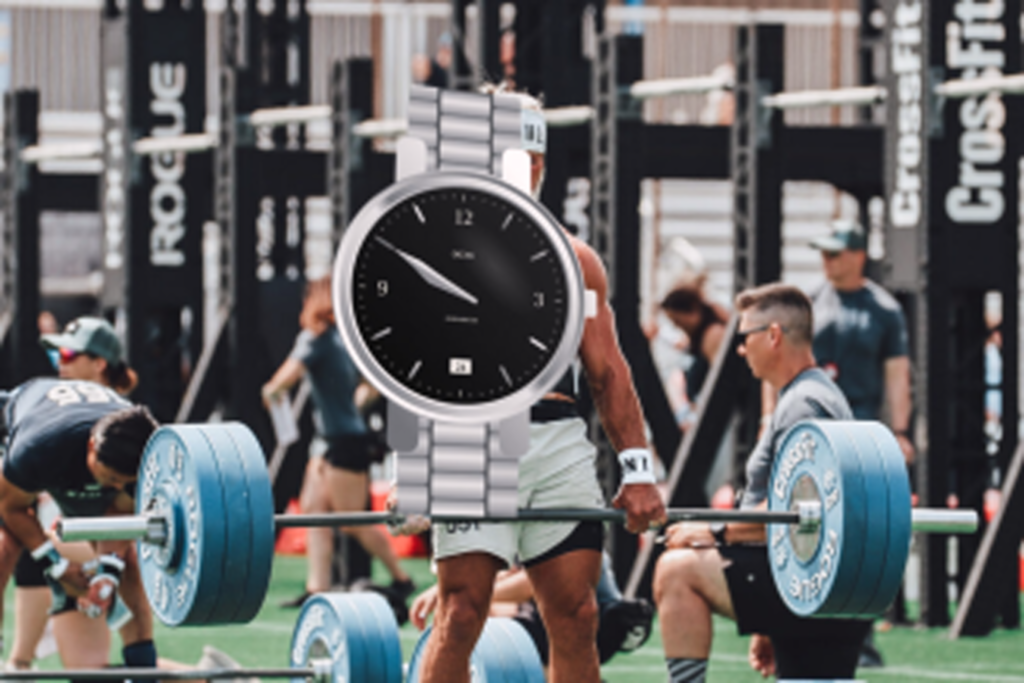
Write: 9 h 50 min
